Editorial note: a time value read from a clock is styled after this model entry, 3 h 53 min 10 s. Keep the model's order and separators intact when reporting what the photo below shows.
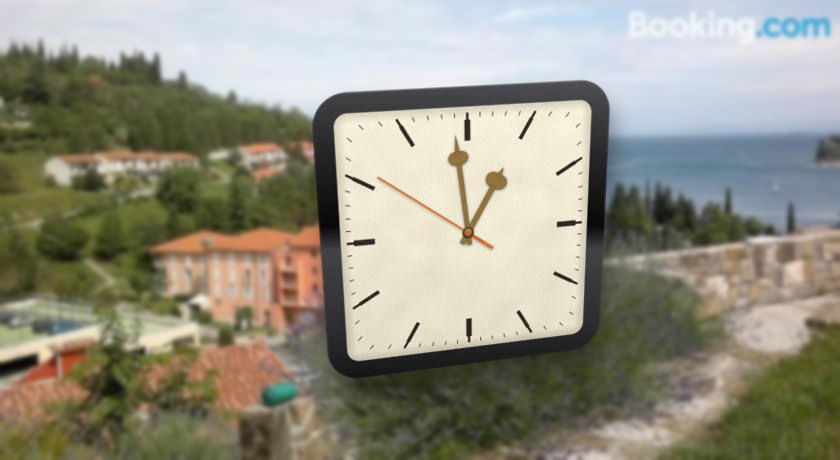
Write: 12 h 58 min 51 s
